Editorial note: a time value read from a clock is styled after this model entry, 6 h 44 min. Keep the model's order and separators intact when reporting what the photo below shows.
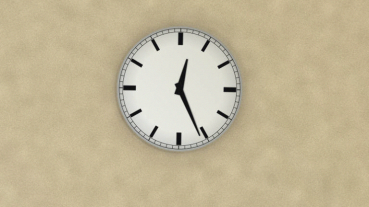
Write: 12 h 26 min
